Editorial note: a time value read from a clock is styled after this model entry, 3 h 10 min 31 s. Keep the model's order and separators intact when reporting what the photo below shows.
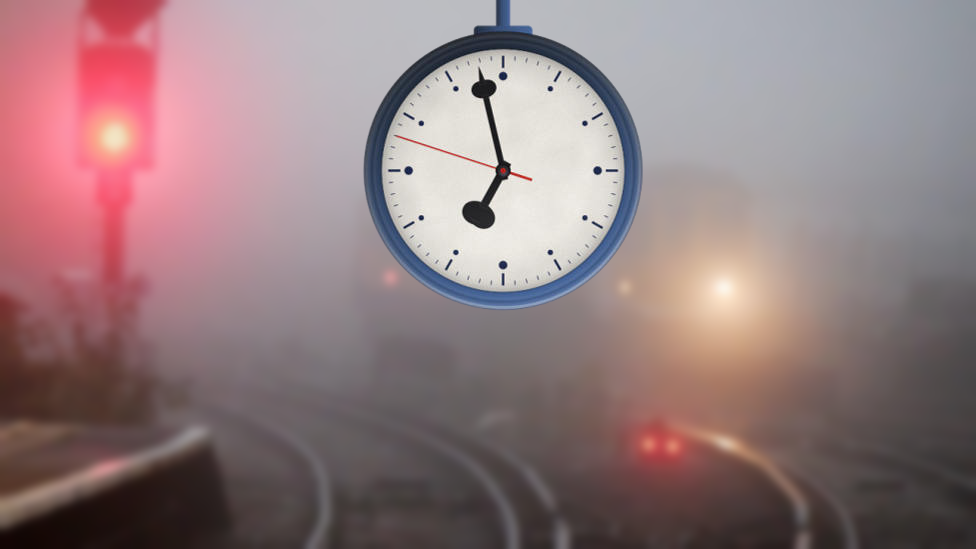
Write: 6 h 57 min 48 s
